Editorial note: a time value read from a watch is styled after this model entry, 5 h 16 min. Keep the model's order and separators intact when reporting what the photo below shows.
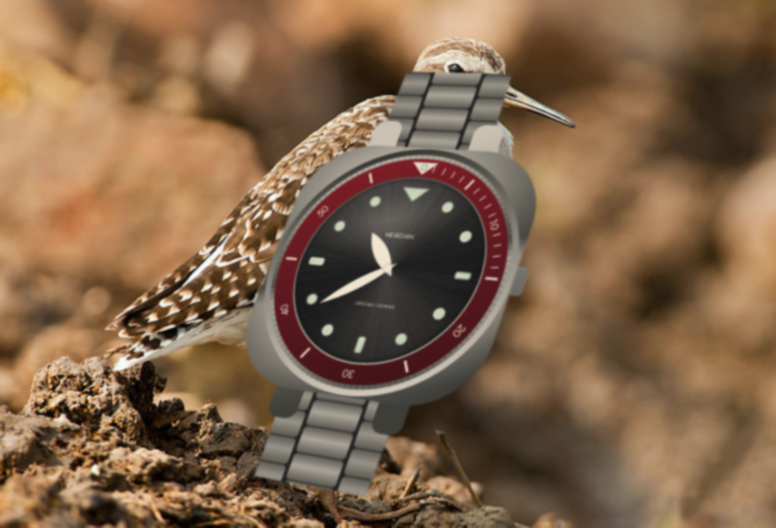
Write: 10 h 39 min
